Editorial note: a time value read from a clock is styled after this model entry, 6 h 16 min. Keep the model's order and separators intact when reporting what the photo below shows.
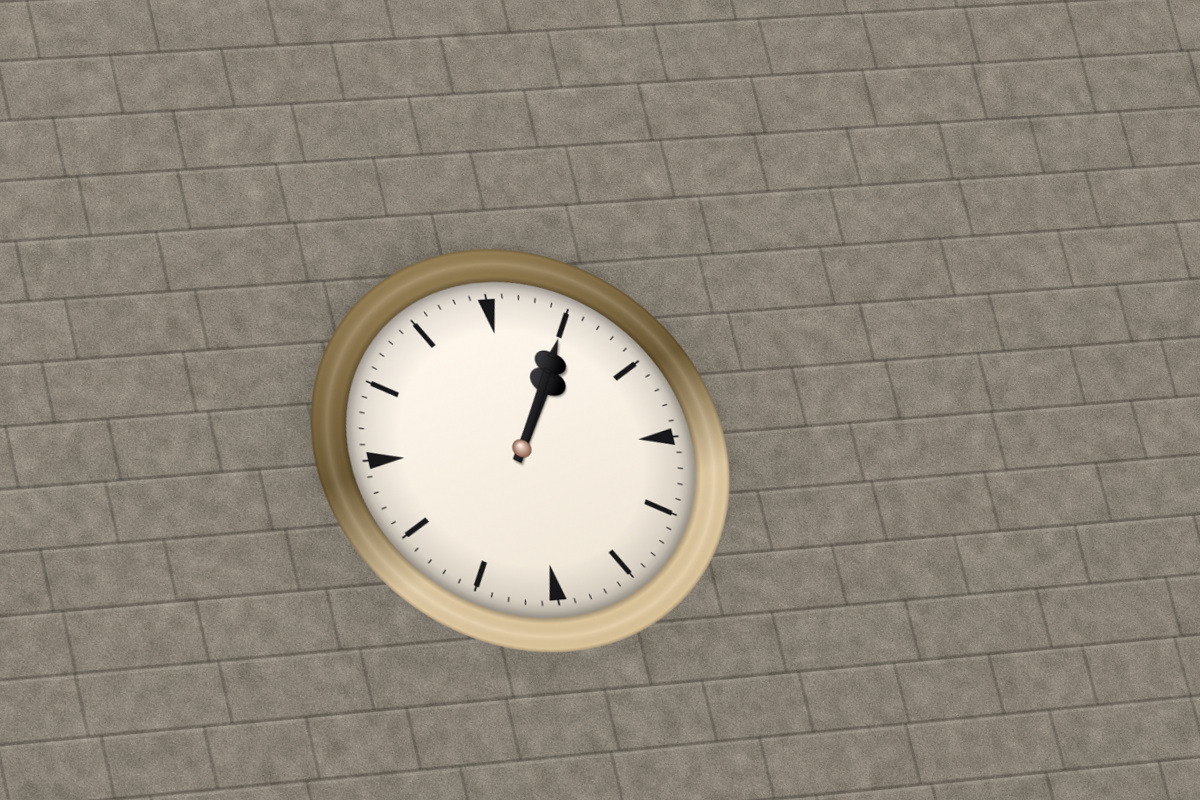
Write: 1 h 05 min
